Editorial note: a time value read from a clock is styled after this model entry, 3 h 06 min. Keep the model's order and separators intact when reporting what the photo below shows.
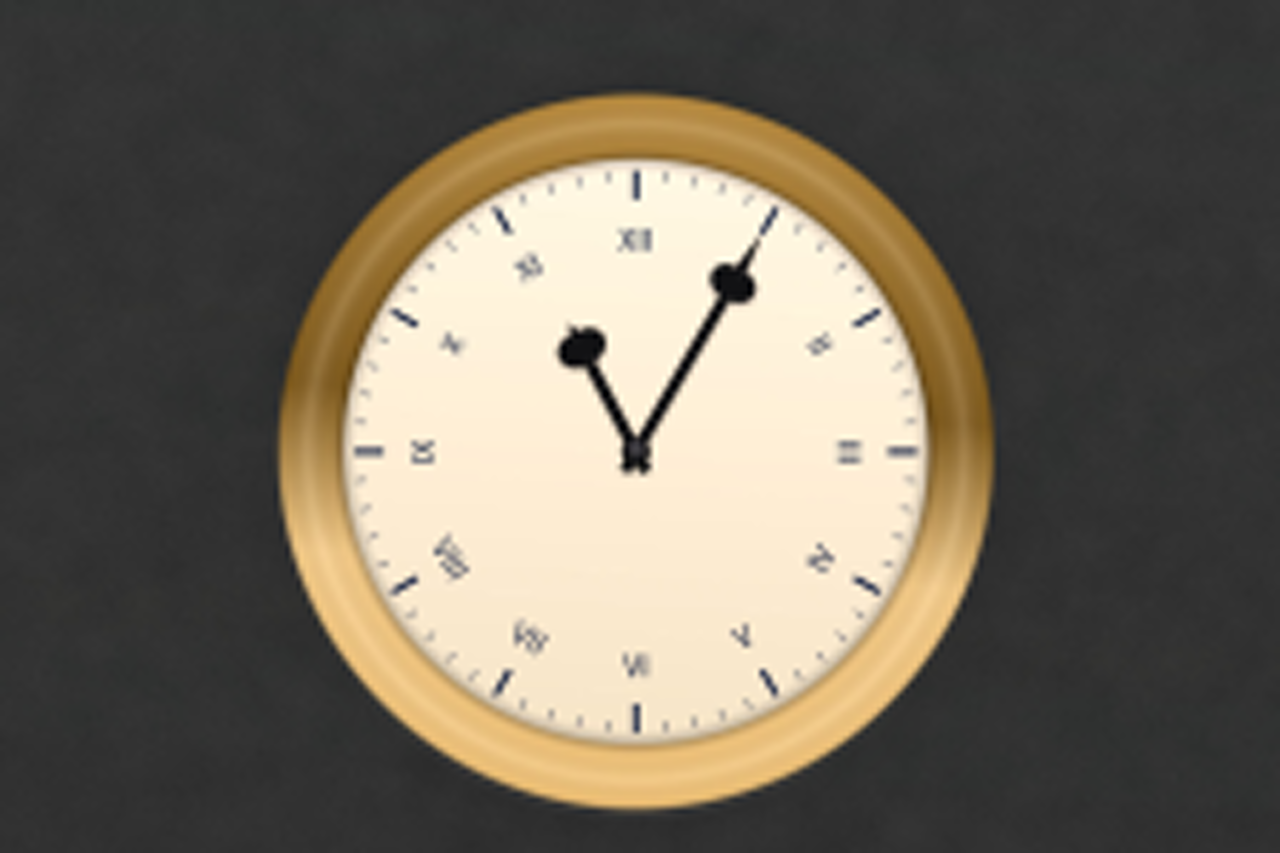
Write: 11 h 05 min
